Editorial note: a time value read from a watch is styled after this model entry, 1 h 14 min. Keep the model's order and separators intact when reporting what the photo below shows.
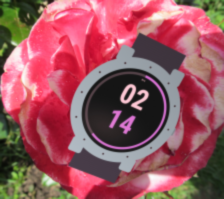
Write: 2 h 14 min
